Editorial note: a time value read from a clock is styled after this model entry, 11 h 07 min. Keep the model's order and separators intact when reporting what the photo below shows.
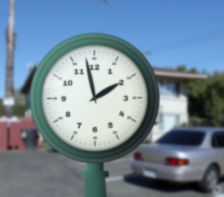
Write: 1 h 58 min
